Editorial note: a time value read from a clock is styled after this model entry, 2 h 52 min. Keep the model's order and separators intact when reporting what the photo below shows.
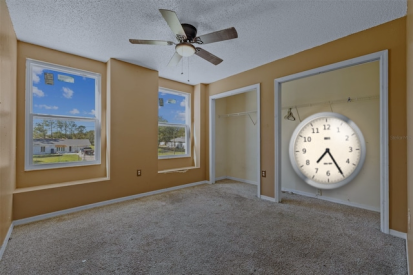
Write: 7 h 25 min
